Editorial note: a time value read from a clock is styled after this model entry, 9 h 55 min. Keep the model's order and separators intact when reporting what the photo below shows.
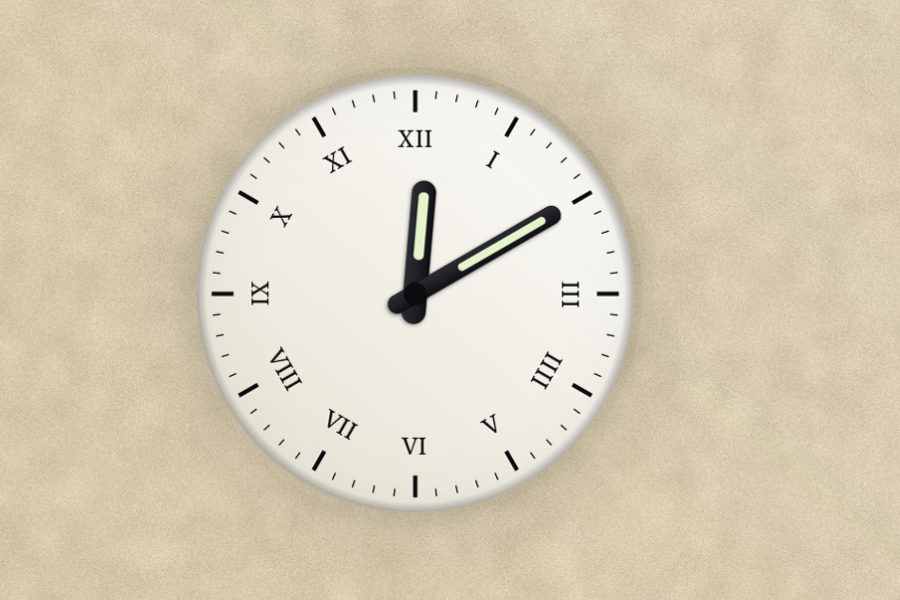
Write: 12 h 10 min
